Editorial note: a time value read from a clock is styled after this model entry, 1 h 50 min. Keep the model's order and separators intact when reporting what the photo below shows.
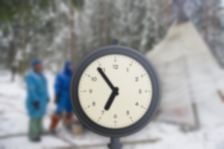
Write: 6 h 54 min
